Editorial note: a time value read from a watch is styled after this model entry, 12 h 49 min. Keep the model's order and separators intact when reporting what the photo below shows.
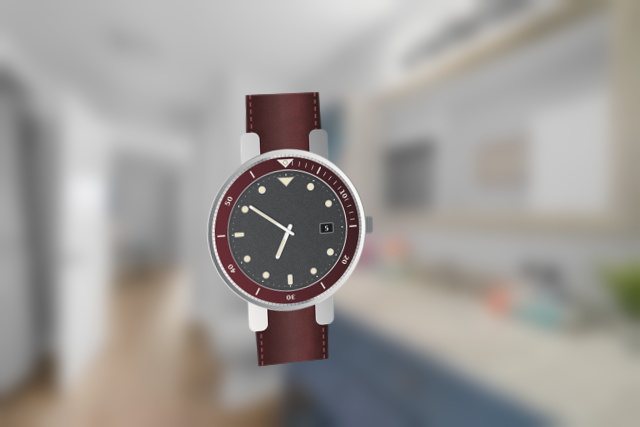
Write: 6 h 51 min
